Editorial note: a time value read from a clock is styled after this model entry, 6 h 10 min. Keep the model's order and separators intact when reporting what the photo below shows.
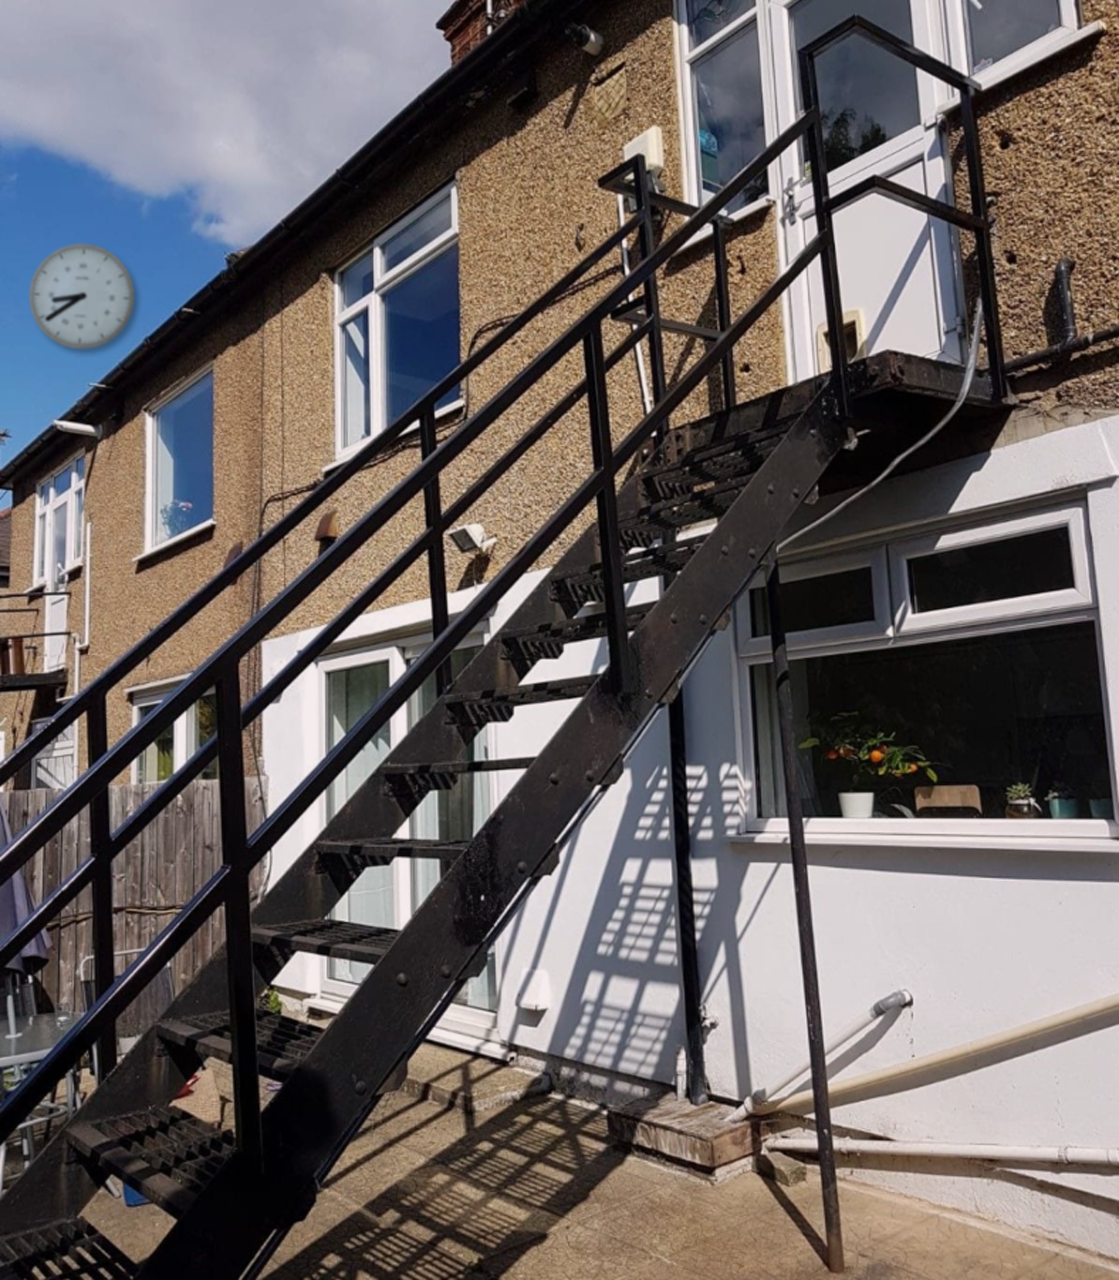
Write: 8 h 39 min
